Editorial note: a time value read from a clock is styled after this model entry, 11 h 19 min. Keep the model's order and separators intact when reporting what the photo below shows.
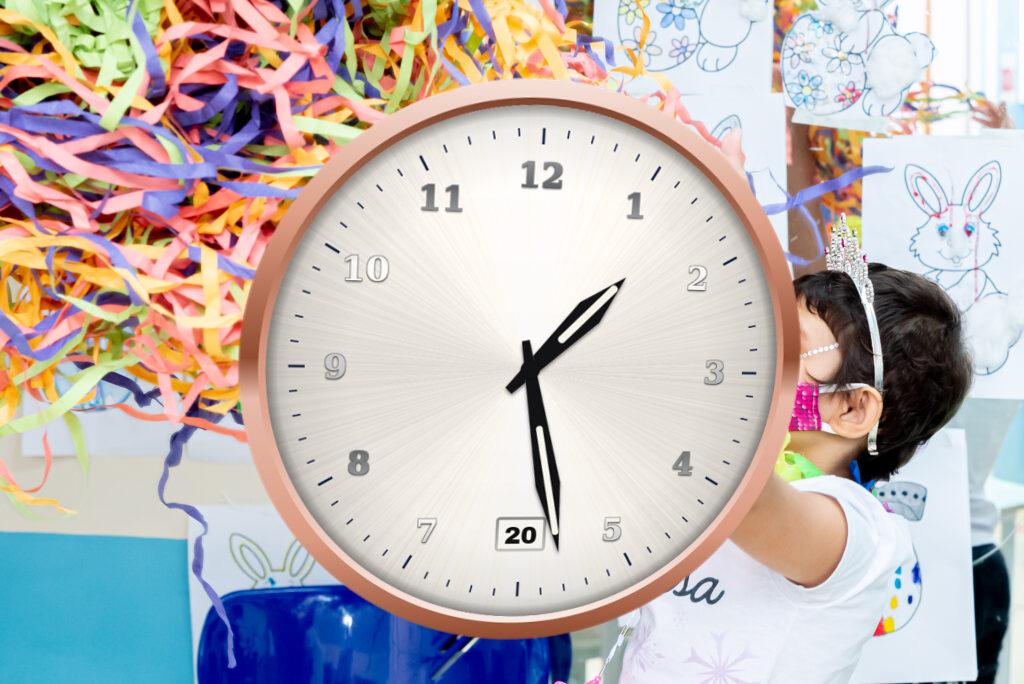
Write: 1 h 28 min
